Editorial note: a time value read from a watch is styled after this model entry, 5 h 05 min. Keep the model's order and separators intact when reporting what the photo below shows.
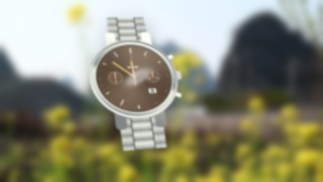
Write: 11 h 52 min
